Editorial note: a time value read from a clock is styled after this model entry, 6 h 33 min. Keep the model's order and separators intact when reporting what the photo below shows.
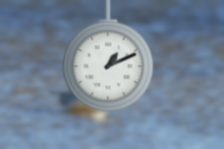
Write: 1 h 11 min
